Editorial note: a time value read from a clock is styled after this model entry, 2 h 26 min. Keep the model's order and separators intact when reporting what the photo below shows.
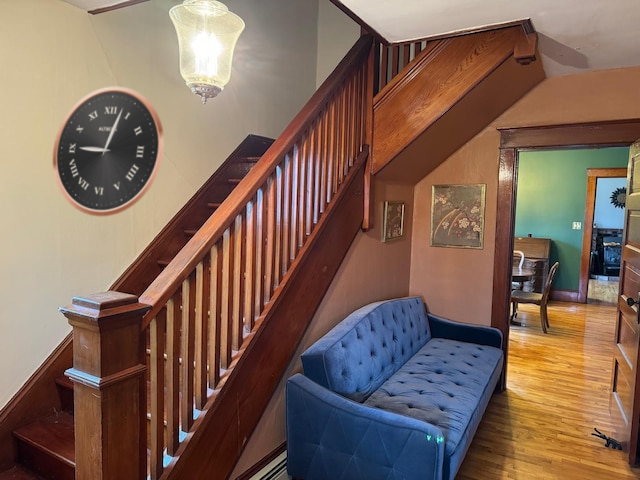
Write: 9 h 03 min
